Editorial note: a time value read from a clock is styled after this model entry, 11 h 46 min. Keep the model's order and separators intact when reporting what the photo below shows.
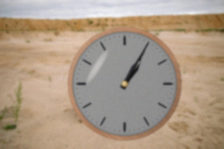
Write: 1 h 05 min
